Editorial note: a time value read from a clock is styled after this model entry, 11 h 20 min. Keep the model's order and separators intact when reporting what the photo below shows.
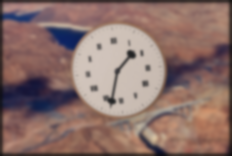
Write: 1 h 33 min
